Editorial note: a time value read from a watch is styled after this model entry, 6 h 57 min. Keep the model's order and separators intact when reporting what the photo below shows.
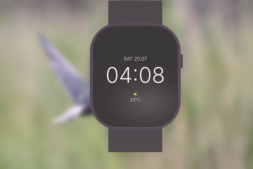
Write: 4 h 08 min
